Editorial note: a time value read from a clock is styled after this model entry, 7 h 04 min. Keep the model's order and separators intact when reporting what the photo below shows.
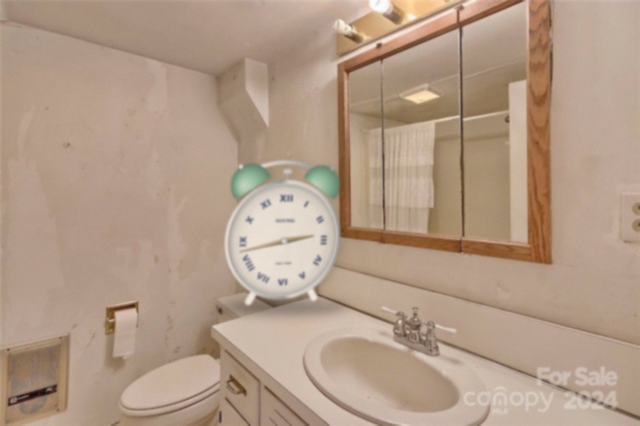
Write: 2 h 43 min
